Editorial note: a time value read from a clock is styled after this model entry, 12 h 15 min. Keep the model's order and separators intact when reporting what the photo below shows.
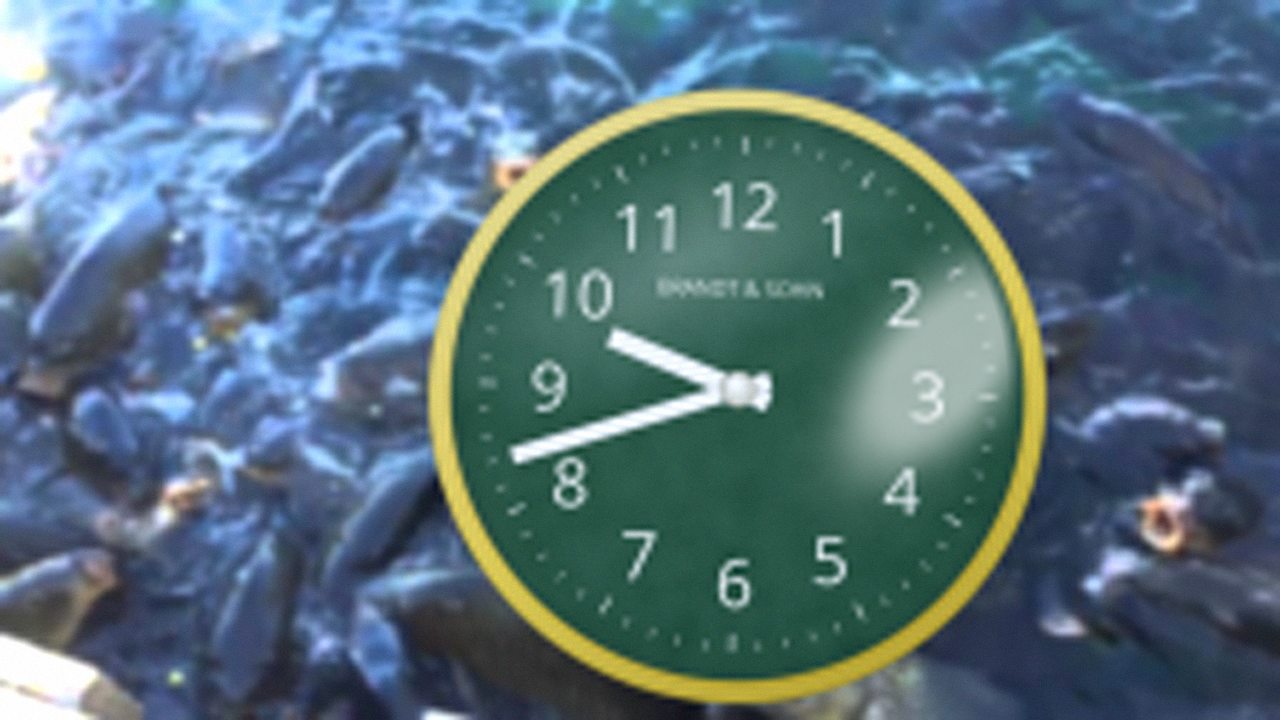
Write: 9 h 42 min
